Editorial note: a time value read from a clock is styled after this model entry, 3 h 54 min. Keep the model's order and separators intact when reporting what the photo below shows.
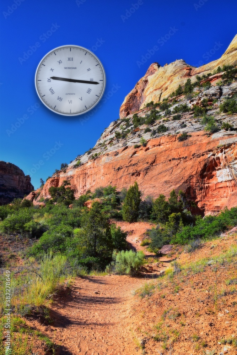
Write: 9 h 16 min
